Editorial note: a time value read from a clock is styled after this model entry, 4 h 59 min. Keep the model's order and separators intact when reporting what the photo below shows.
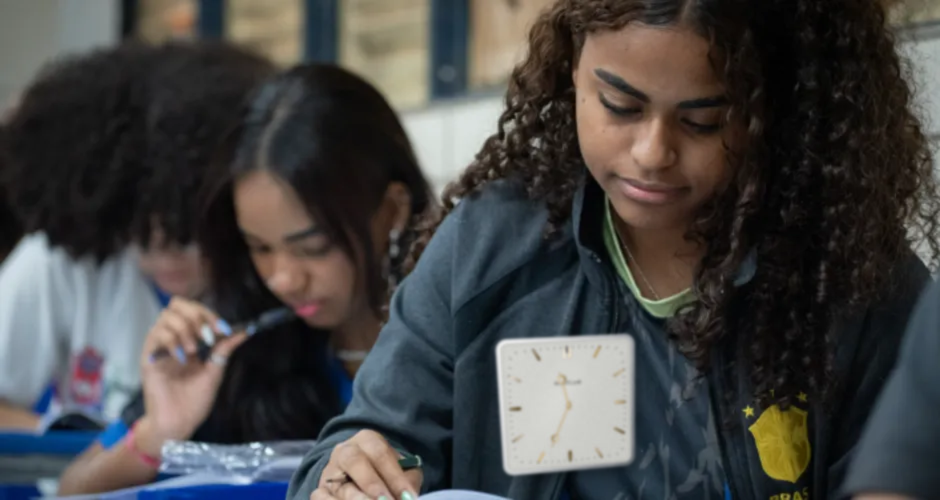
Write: 11 h 34 min
